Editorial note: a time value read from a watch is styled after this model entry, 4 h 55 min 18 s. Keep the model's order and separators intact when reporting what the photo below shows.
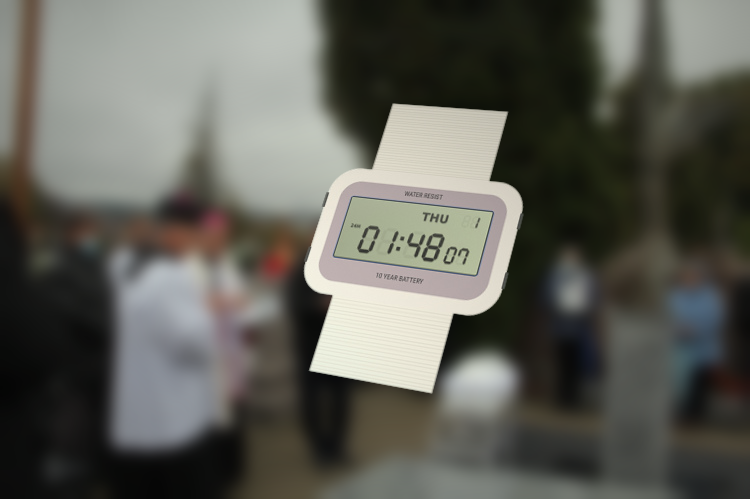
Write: 1 h 48 min 07 s
